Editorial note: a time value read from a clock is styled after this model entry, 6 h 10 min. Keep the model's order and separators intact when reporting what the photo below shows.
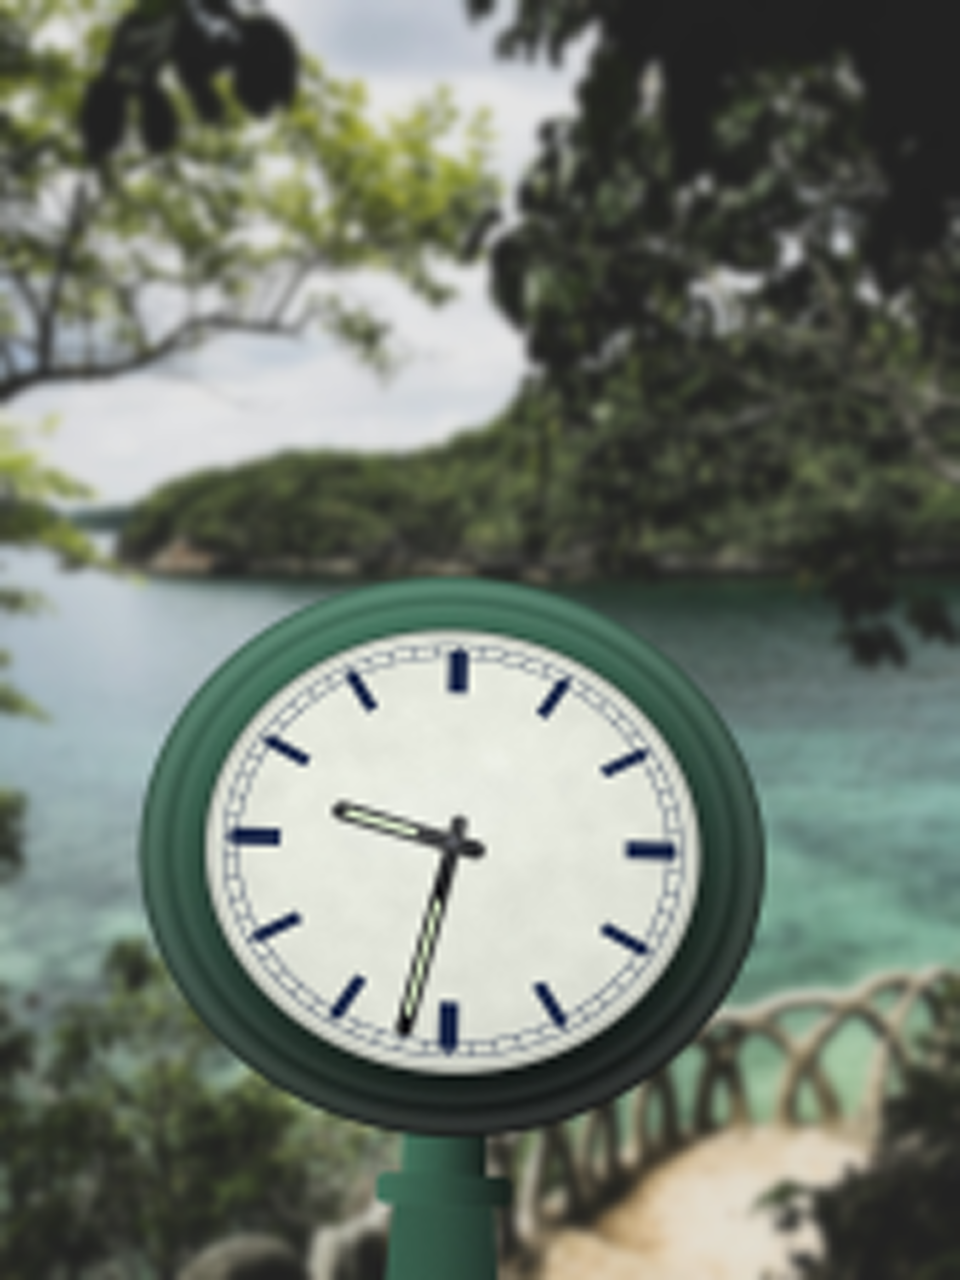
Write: 9 h 32 min
